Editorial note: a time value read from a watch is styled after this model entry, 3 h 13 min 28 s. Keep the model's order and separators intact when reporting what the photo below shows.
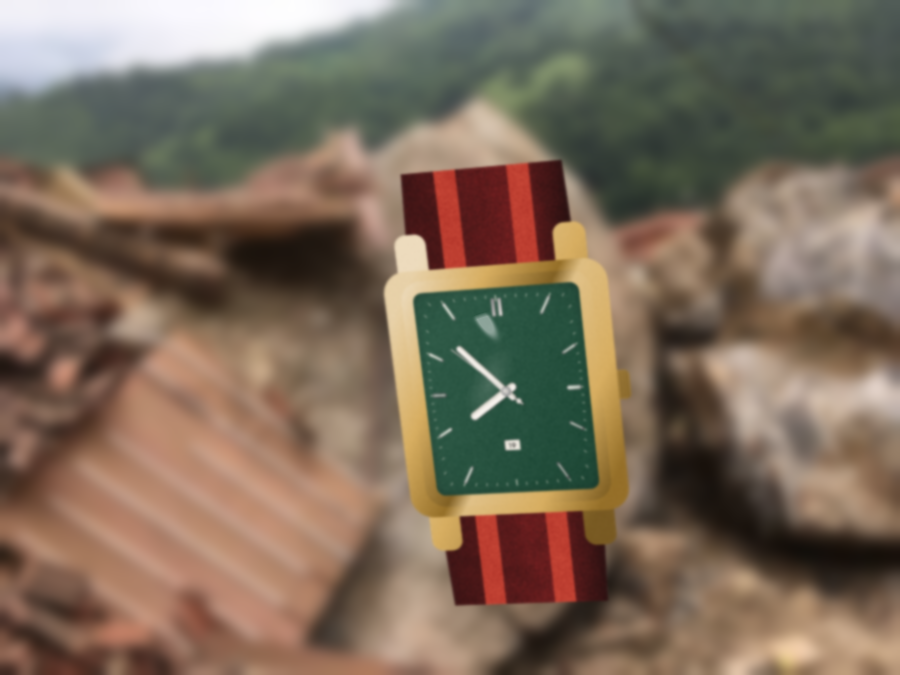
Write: 7 h 52 min 52 s
